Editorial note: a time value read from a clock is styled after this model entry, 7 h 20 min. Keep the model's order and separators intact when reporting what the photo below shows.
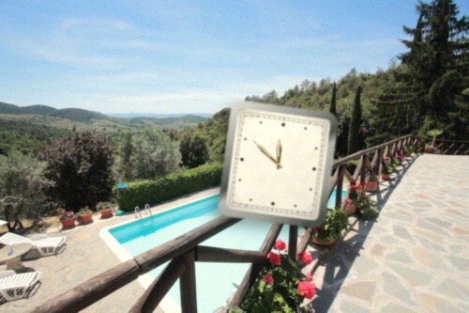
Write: 11 h 51 min
